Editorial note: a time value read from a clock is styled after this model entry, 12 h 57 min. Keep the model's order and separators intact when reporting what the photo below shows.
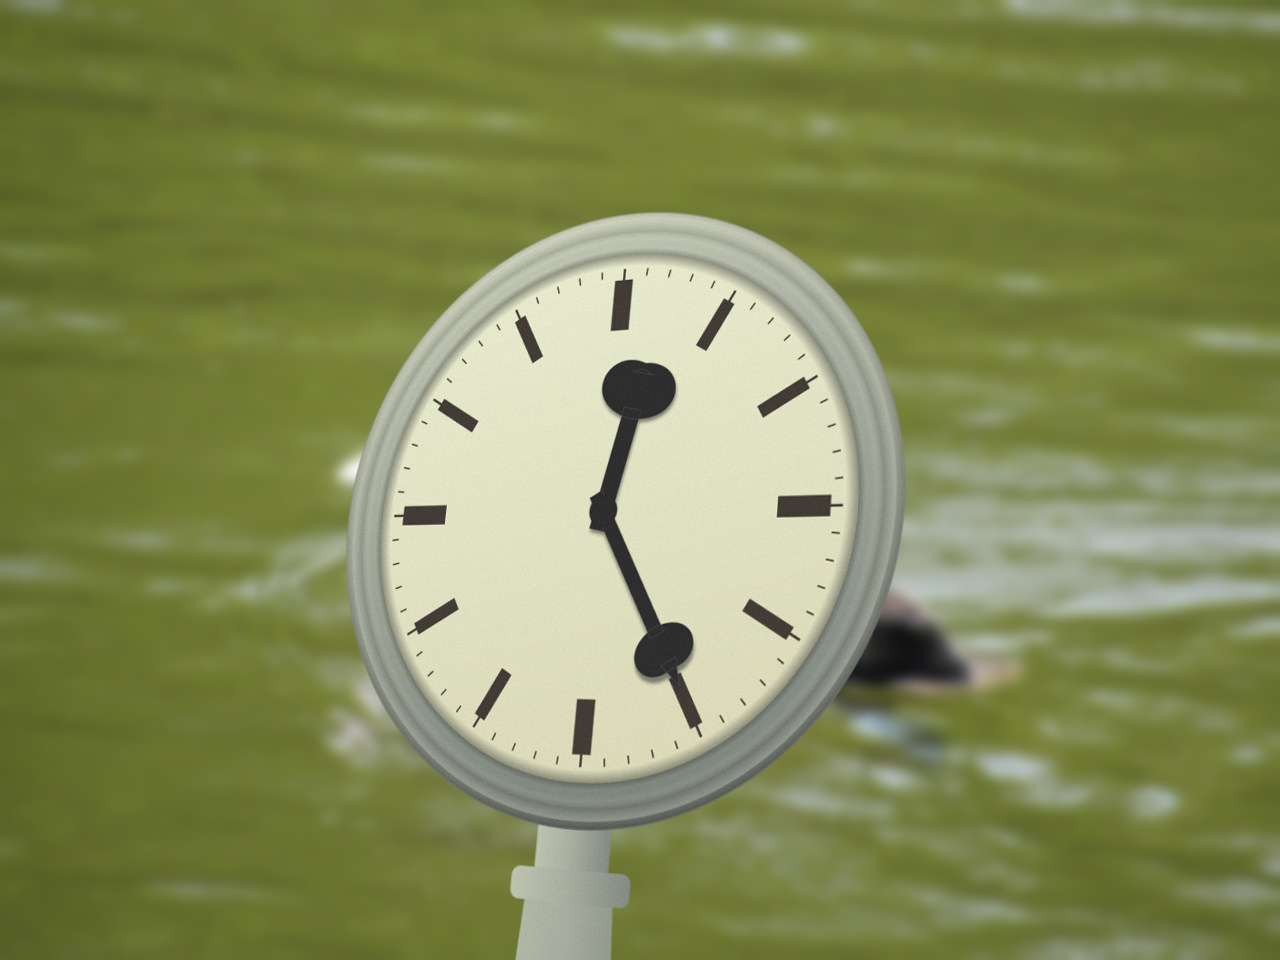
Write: 12 h 25 min
